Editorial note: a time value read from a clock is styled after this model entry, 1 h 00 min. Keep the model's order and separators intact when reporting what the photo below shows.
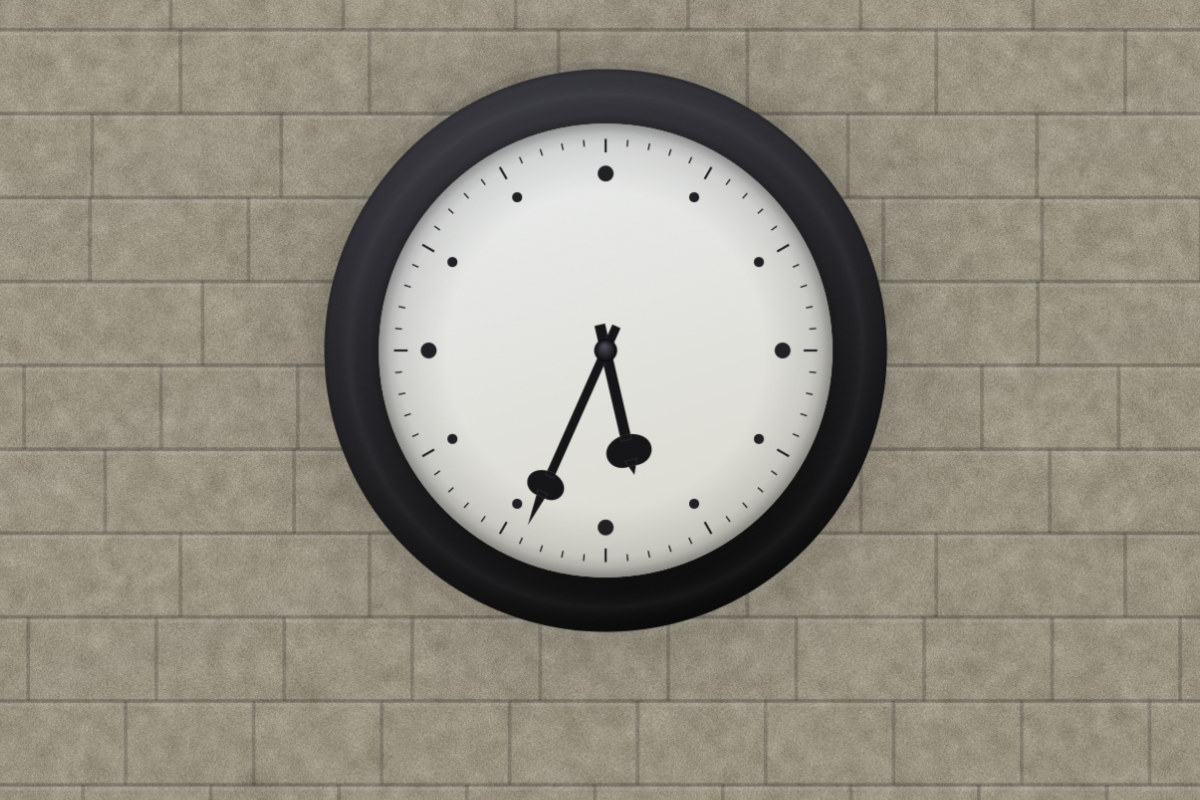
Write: 5 h 34 min
